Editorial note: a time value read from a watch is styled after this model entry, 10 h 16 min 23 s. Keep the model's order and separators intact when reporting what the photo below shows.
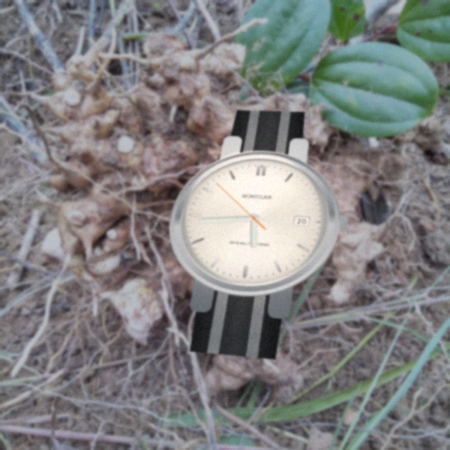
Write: 5 h 43 min 52 s
